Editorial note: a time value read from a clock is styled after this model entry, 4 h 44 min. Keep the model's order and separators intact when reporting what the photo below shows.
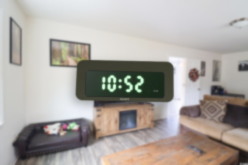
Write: 10 h 52 min
